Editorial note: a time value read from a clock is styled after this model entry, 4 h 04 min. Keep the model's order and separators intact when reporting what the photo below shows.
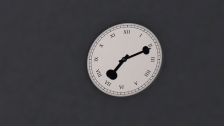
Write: 7 h 11 min
